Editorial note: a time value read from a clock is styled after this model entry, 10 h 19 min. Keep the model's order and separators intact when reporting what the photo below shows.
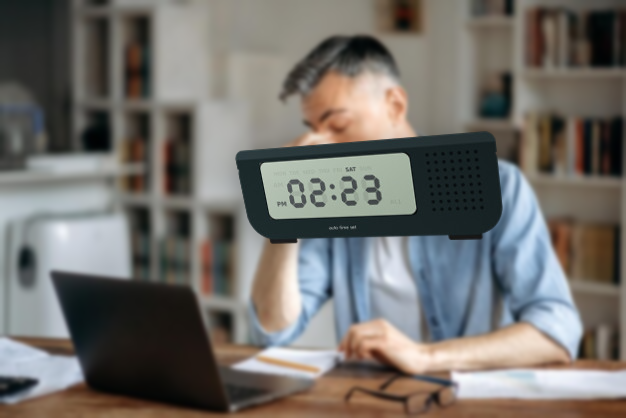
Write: 2 h 23 min
